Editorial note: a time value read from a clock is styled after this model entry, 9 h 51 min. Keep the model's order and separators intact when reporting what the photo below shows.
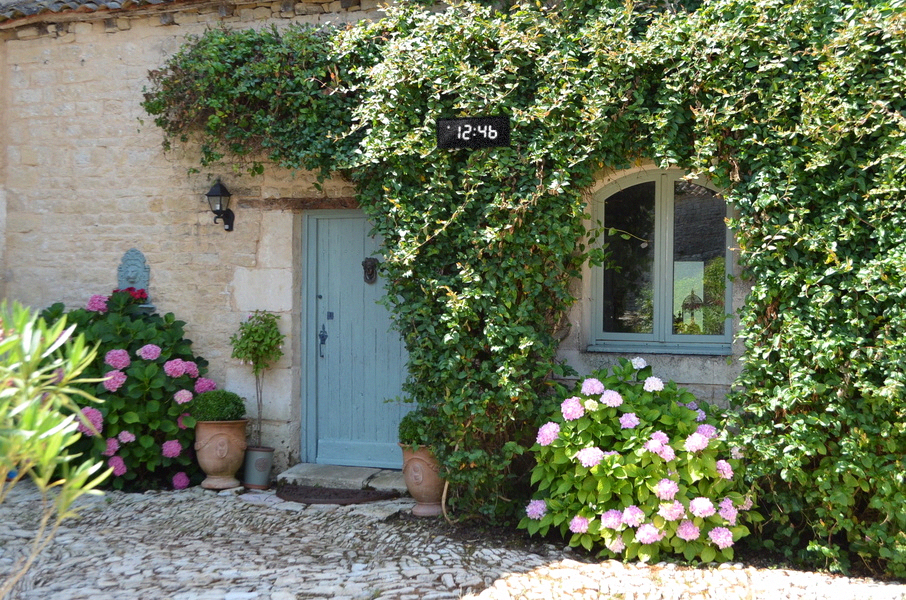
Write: 12 h 46 min
